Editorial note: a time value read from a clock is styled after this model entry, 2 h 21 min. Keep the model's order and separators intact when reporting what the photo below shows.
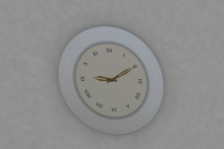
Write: 9 h 10 min
